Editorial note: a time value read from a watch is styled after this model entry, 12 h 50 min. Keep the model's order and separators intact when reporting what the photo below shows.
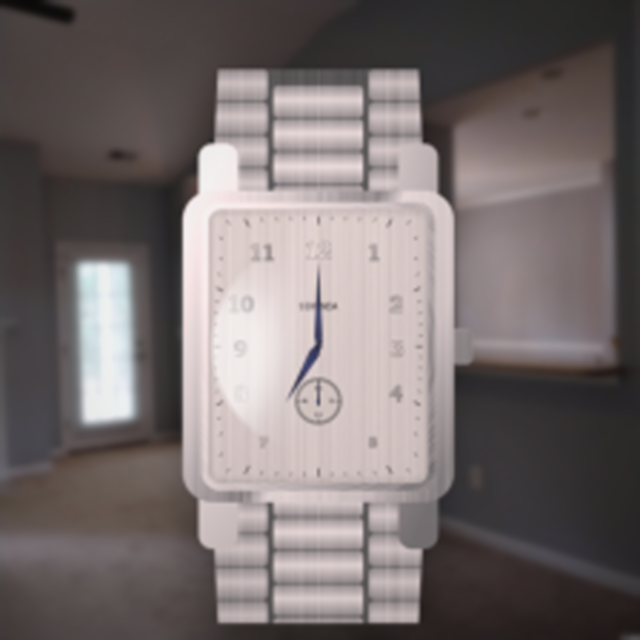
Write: 7 h 00 min
